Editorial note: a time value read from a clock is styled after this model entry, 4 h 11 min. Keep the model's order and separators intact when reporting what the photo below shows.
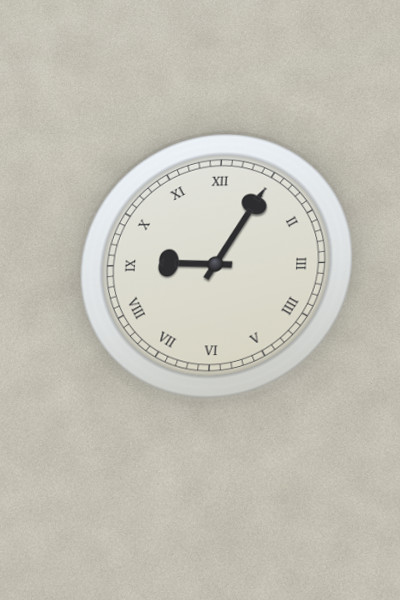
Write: 9 h 05 min
